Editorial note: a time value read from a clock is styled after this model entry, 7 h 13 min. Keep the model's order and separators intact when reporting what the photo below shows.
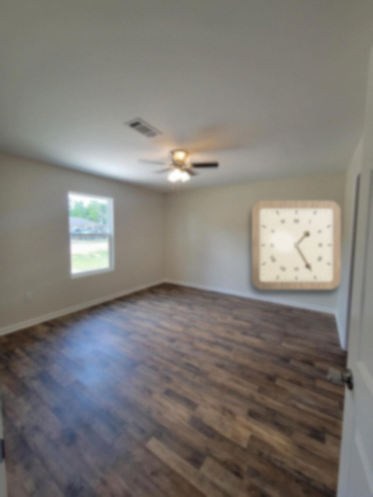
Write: 1 h 25 min
